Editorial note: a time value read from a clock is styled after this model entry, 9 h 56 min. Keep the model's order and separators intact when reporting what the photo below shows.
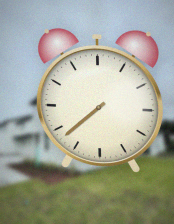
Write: 7 h 38 min
